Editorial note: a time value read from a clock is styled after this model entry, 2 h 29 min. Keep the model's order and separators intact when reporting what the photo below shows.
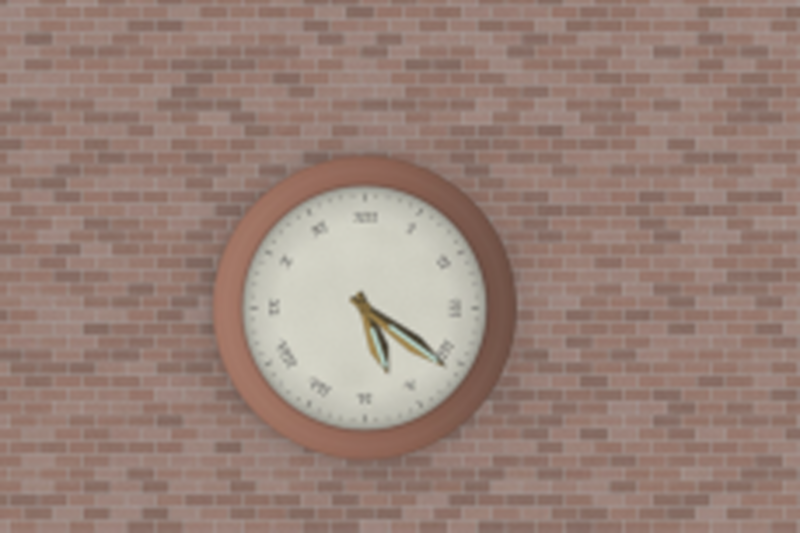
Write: 5 h 21 min
